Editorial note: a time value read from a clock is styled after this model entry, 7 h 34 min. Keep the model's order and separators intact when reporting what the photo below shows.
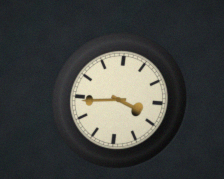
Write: 3 h 44 min
